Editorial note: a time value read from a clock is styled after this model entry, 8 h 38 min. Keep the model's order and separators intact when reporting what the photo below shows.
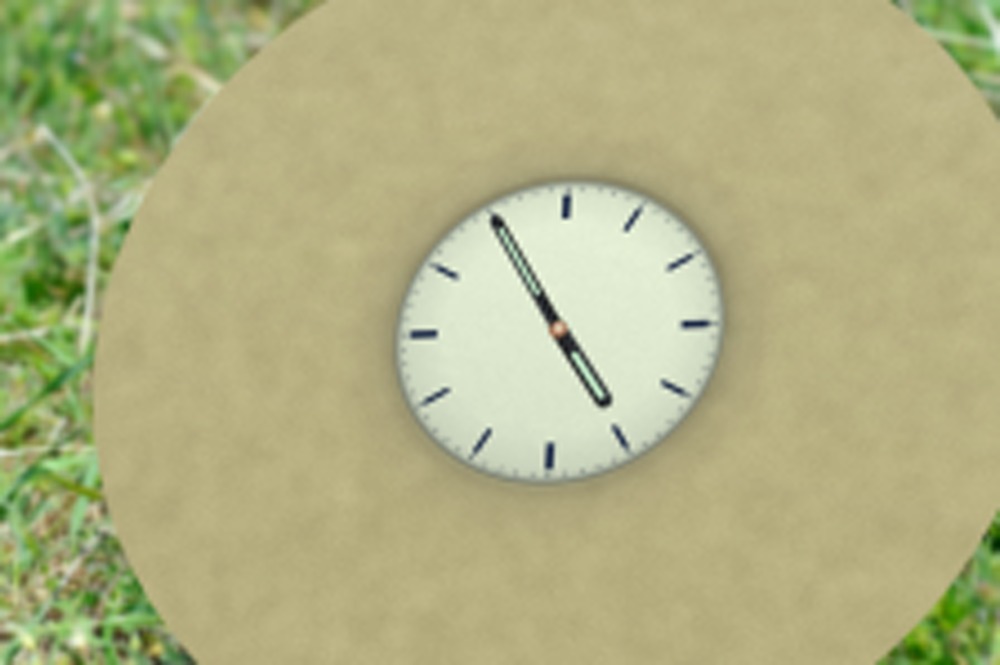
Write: 4 h 55 min
